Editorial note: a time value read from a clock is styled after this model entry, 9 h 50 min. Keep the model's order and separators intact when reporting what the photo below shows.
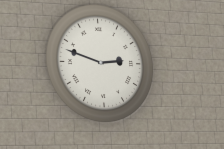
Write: 2 h 48 min
